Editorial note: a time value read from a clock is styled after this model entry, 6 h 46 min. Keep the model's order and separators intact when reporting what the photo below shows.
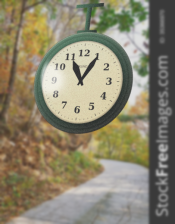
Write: 11 h 05 min
